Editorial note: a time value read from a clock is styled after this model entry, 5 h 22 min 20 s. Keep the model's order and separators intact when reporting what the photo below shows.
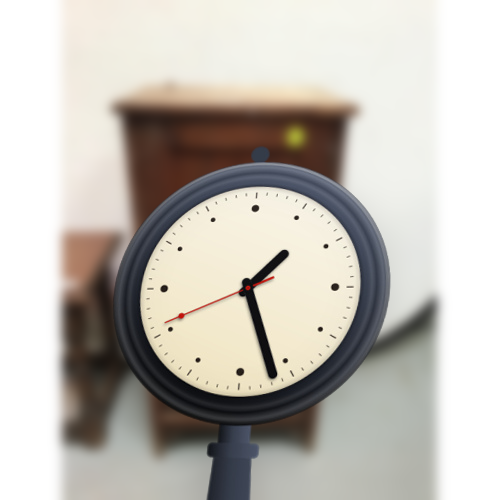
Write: 1 h 26 min 41 s
